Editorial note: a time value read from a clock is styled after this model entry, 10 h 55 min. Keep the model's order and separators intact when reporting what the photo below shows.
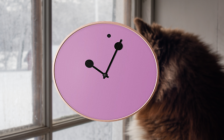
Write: 10 h 03 min
